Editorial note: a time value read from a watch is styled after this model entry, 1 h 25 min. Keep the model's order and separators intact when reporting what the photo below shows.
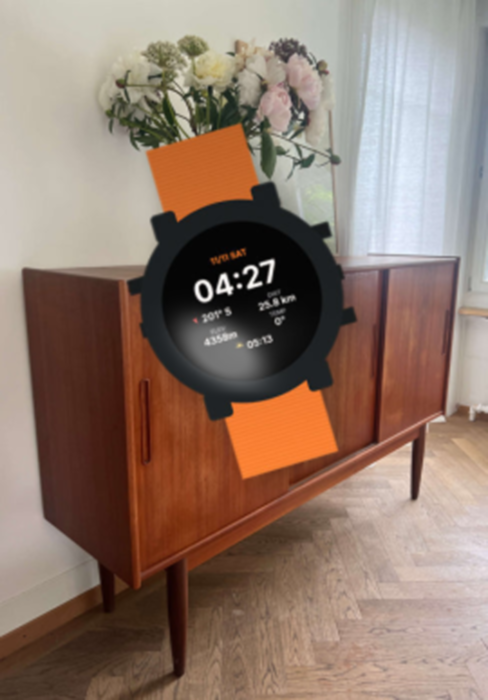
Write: 4 h 27 min
